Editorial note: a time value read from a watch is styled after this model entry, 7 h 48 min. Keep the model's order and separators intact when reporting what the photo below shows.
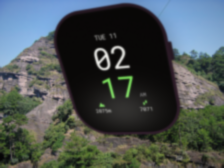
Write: 2 h 17 min
